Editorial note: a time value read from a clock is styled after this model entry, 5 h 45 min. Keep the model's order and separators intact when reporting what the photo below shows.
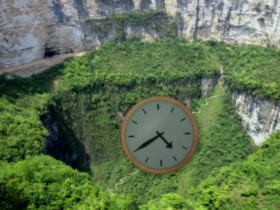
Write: 4 h 40 min
